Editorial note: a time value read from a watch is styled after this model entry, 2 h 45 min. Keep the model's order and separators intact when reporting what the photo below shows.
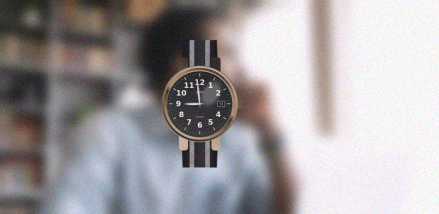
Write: 8 h 59 min
